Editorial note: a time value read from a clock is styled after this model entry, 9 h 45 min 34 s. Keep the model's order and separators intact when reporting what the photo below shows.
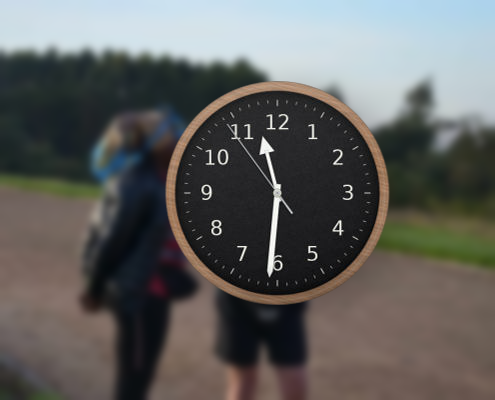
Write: 11 h 30 min 54 s
